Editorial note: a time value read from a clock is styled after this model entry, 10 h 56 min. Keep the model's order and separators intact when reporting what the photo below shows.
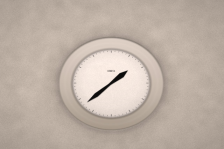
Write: 1 h 38 min
